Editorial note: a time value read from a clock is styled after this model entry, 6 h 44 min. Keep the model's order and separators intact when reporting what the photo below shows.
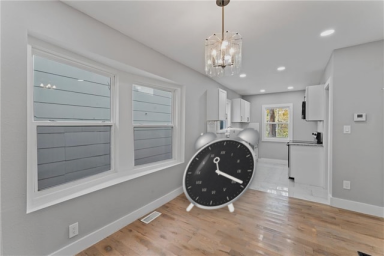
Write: 11 h 19 min
